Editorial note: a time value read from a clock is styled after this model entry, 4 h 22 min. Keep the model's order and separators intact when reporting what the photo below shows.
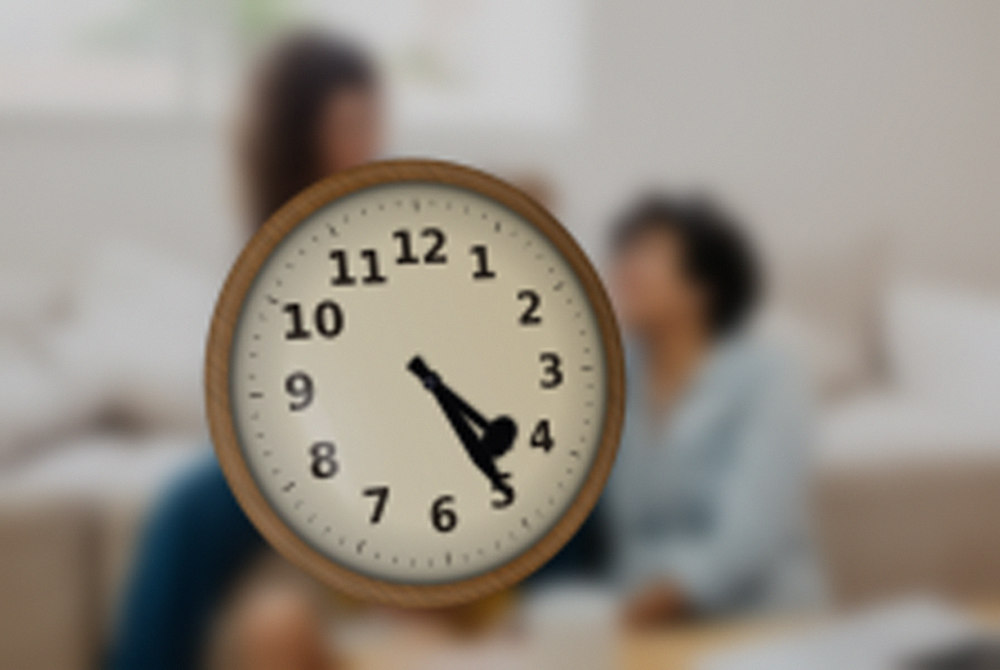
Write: 4 h 25 min
